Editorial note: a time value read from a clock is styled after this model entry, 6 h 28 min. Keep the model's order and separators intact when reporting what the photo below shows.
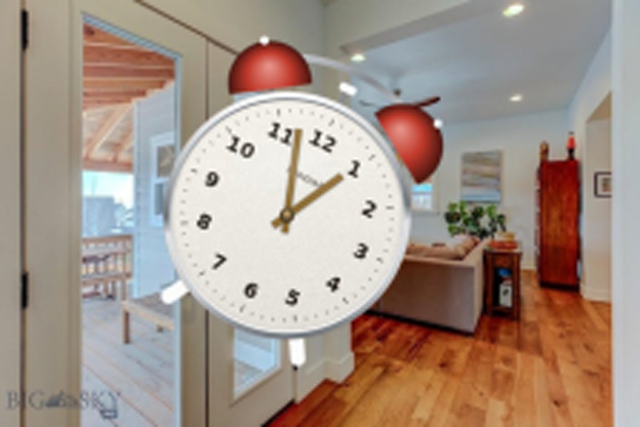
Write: 12 h 57 min
